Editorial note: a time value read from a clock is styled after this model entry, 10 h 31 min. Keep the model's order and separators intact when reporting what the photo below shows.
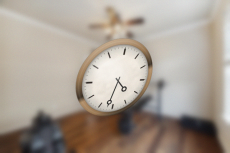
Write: 4 h 32 min
